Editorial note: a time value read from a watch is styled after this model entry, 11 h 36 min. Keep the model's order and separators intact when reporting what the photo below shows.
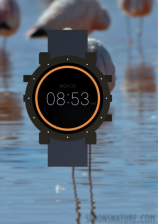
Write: 8 h 53 min
